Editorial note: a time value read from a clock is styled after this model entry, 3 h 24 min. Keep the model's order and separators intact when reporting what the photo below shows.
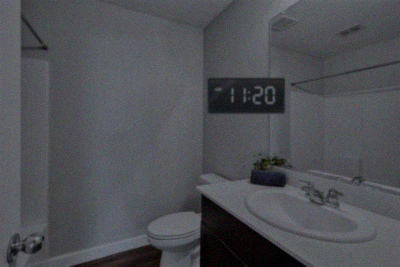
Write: 11 h 20 min
